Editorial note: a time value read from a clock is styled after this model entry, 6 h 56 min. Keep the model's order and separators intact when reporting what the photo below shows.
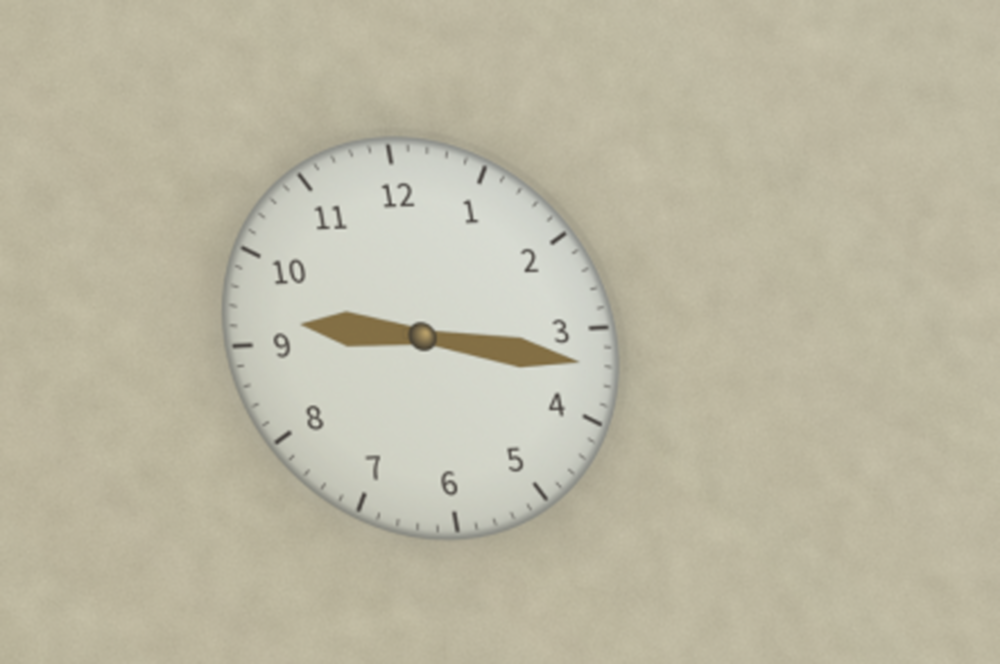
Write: 9 h 17 min
